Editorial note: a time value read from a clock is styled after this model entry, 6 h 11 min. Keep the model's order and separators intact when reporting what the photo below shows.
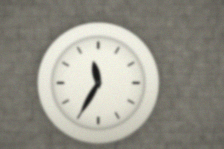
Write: 11 h 35 min
